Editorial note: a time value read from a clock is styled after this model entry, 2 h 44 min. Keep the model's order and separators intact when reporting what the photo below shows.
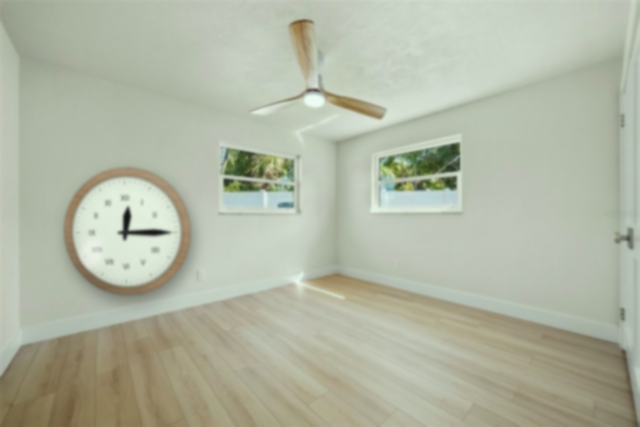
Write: 12 h 15 min
